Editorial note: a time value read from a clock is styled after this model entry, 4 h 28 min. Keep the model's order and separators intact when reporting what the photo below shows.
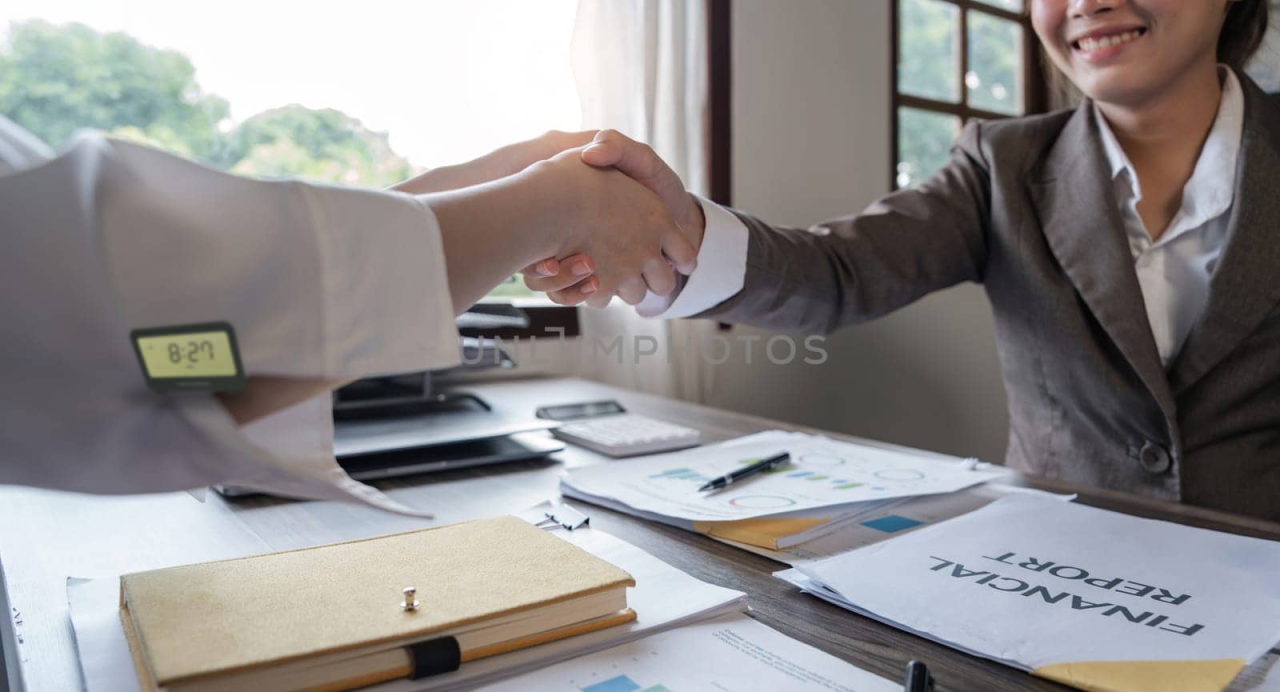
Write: 8 h 27 min
